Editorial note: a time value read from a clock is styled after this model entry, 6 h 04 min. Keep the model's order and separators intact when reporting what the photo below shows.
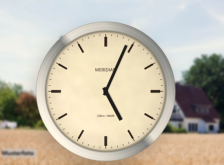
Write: 5 h 04 min
